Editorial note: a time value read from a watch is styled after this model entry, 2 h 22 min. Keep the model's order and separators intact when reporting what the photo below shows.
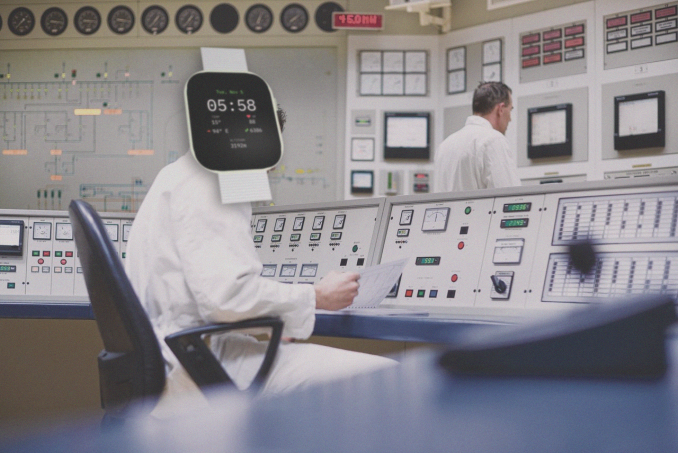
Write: 5 h 58 min
